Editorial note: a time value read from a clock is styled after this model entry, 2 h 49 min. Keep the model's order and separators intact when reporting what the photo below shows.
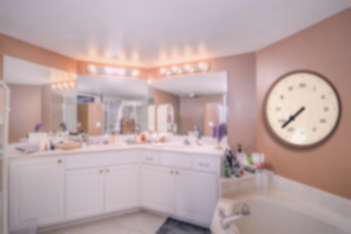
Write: 7 h 38 min
